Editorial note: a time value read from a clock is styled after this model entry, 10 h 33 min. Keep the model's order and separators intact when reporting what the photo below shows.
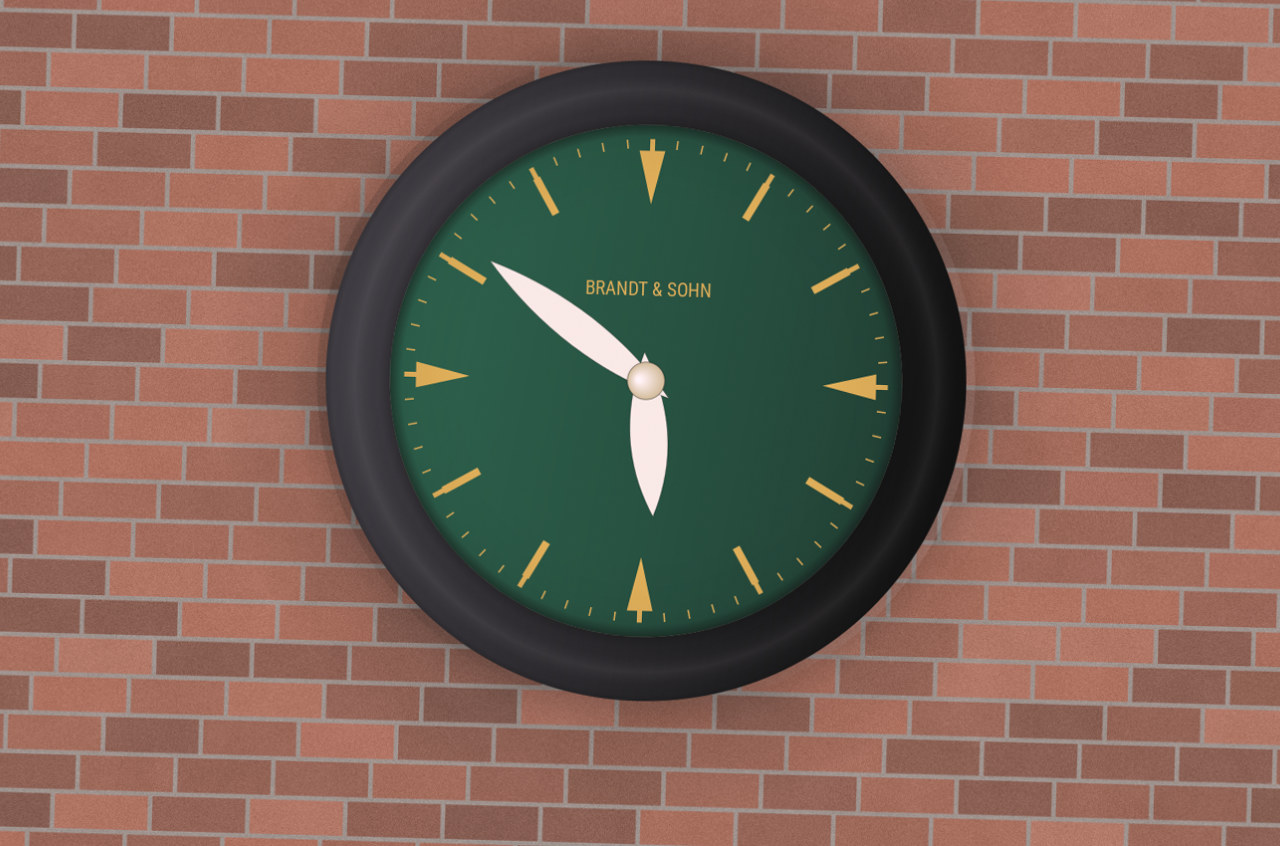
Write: 5 h 51 min
